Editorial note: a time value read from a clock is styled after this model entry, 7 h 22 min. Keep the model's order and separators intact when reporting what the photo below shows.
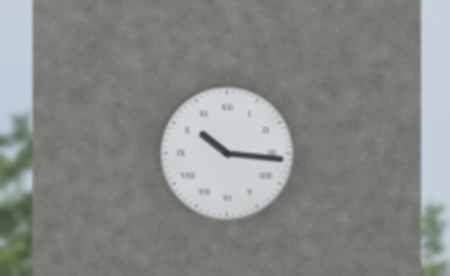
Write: 10 h 16 min
